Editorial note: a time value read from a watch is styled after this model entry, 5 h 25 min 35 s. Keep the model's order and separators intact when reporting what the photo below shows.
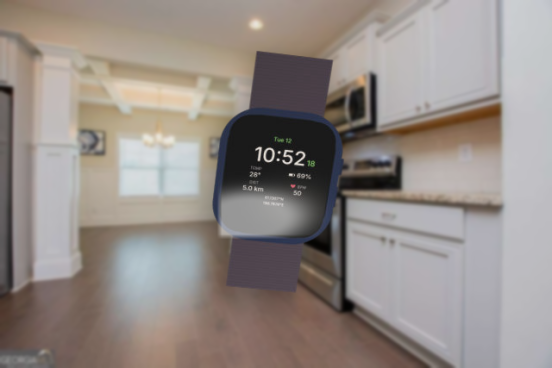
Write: 10 h 52 min 18 s
